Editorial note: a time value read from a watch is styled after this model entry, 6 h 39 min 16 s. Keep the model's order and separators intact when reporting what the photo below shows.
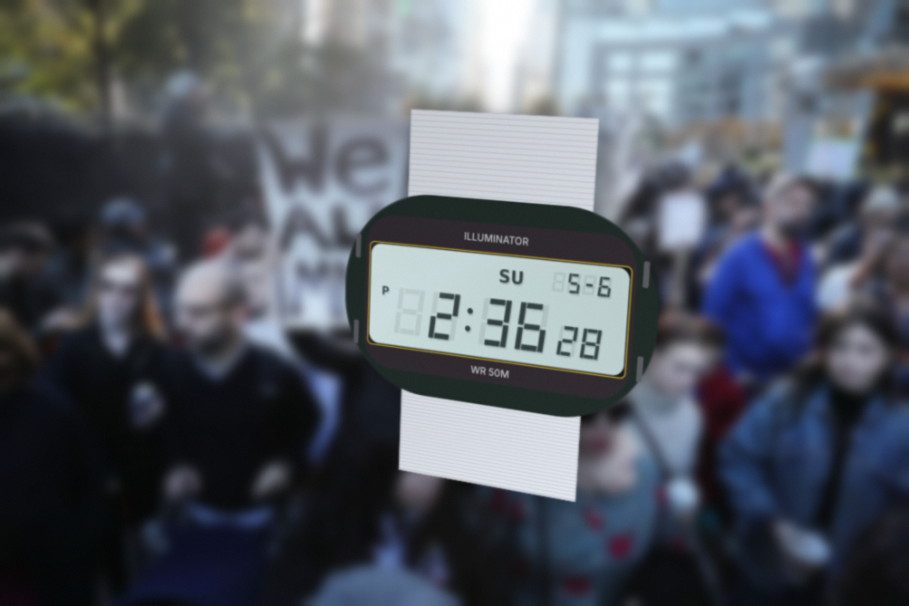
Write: 2 h 36 min 28 s
